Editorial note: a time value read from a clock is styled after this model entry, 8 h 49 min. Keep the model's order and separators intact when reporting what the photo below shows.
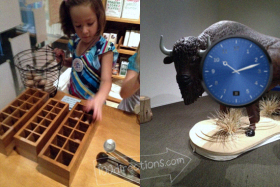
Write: 10 h 12 min
